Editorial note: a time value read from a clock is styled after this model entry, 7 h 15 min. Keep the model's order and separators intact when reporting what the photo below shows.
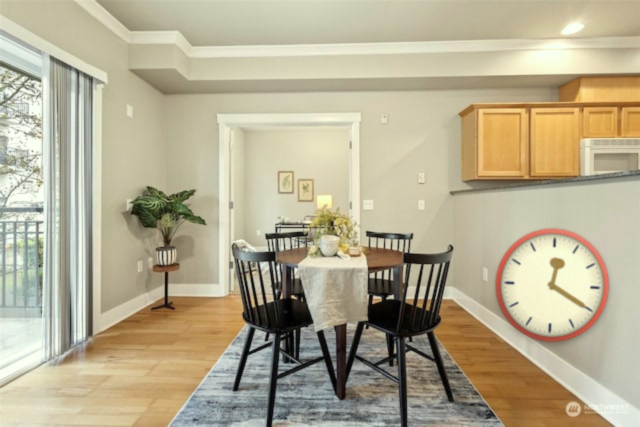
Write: 12 h 20 min
